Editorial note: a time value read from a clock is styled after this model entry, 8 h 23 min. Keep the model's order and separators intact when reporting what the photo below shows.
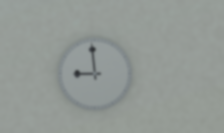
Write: 8 h 59 min
